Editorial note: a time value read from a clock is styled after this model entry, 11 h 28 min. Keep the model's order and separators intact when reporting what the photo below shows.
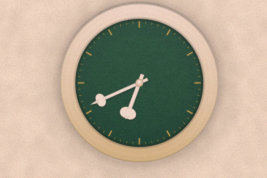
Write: 6 h 41 min
